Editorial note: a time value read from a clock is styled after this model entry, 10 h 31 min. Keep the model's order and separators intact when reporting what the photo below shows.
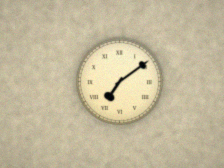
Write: 7 h 09 min
